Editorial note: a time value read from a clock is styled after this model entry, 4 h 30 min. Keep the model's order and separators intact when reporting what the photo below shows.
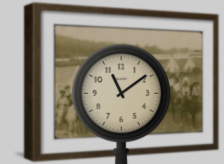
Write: 11 h 09 min
